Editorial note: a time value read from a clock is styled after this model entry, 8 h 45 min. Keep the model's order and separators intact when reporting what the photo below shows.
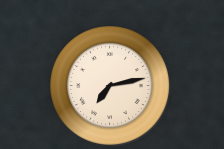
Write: 7 h 13 min
